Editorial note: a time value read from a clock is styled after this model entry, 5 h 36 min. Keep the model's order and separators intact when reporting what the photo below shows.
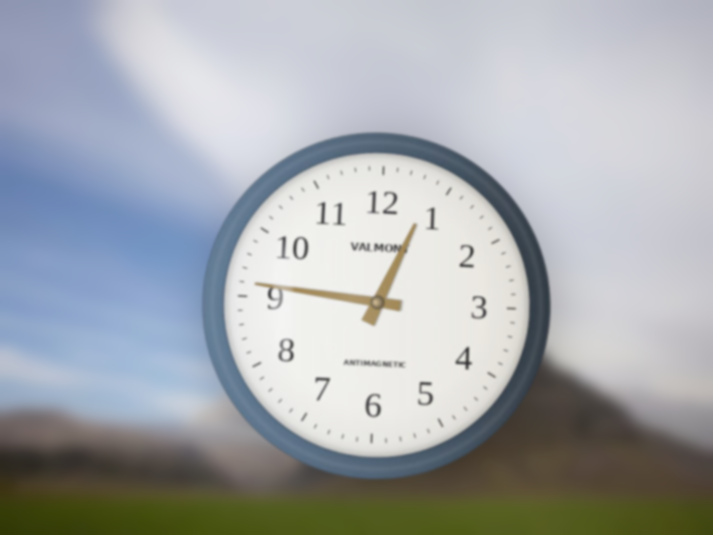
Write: 12 h 46 min
